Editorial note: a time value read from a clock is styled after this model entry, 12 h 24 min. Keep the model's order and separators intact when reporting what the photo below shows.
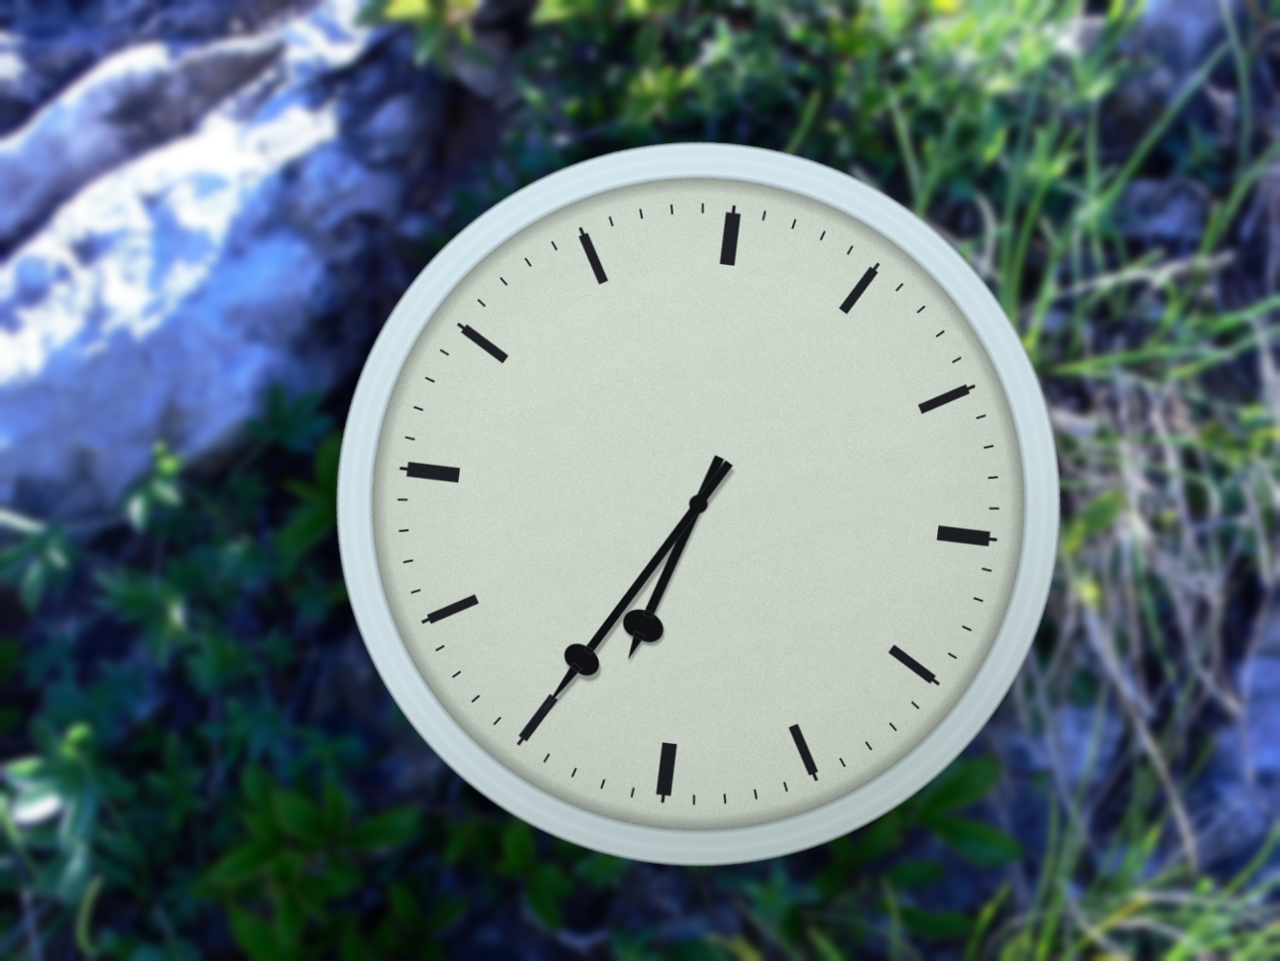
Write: 6 h 35 min
